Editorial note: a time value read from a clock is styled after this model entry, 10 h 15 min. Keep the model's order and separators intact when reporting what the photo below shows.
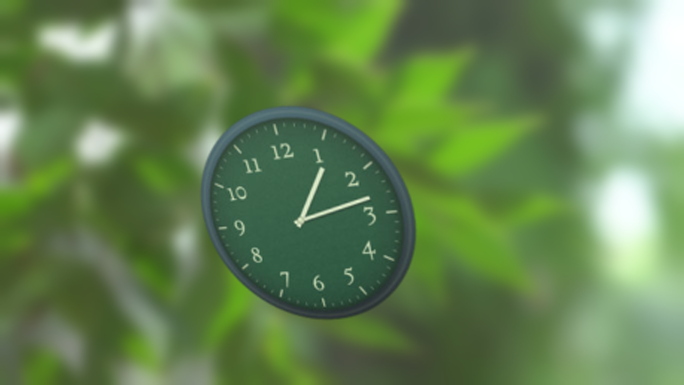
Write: 1 h 13 min
